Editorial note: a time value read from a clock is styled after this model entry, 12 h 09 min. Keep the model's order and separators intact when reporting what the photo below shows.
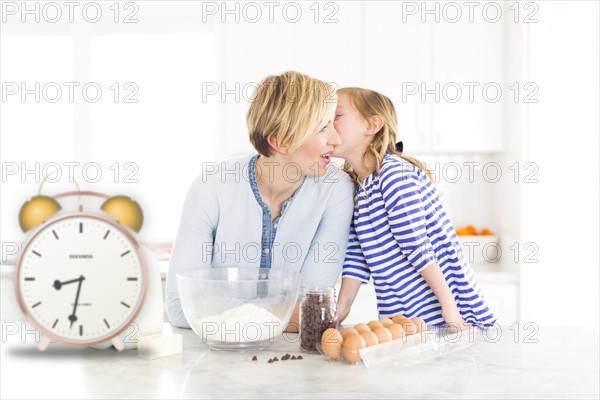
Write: 8 h 32 min
